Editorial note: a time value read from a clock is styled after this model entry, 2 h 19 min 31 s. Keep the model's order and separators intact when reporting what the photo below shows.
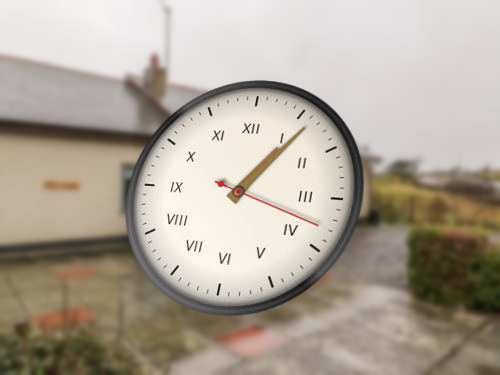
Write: 1 h 06 min 18 s
